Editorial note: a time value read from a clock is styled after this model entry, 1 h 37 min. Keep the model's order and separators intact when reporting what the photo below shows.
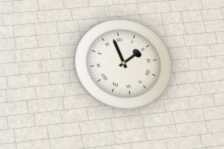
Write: 1 h 58 min
